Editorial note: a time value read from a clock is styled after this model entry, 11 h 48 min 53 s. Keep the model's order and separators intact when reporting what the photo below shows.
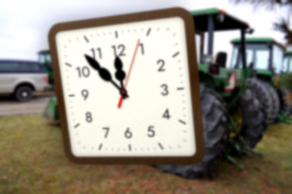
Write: 11 h 53 min 04 s
